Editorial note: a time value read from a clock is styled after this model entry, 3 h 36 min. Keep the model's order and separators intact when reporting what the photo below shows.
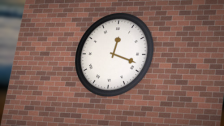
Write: 12 h 18 min
